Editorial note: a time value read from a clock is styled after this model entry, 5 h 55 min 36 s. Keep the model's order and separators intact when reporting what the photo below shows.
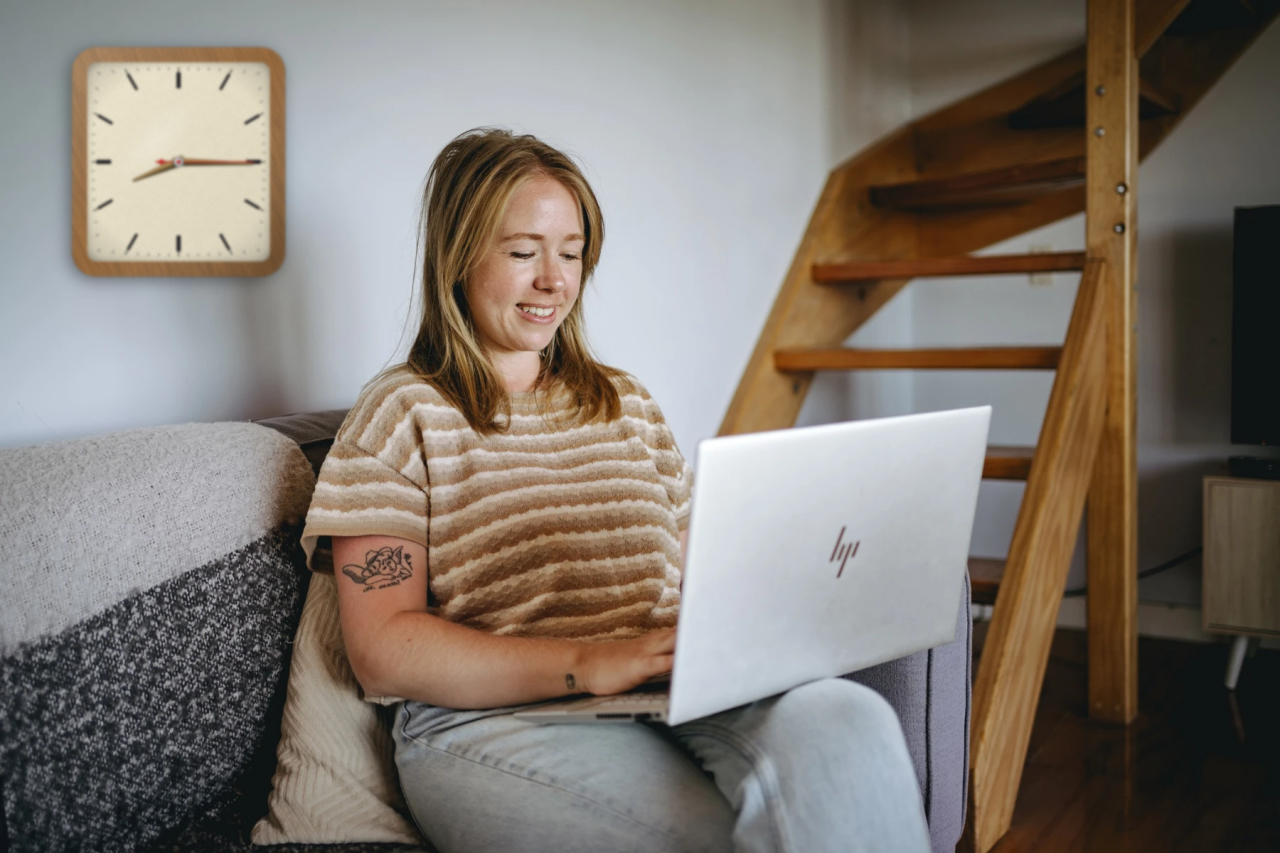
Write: 8 h 15 min 15 s
